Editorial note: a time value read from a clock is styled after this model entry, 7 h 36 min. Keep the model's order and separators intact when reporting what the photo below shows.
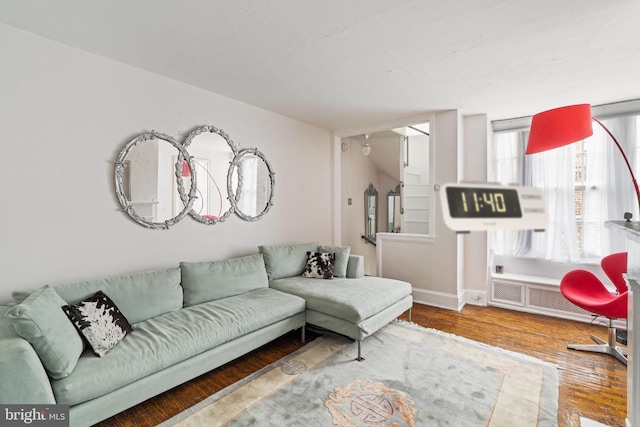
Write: 11 h 40 min
